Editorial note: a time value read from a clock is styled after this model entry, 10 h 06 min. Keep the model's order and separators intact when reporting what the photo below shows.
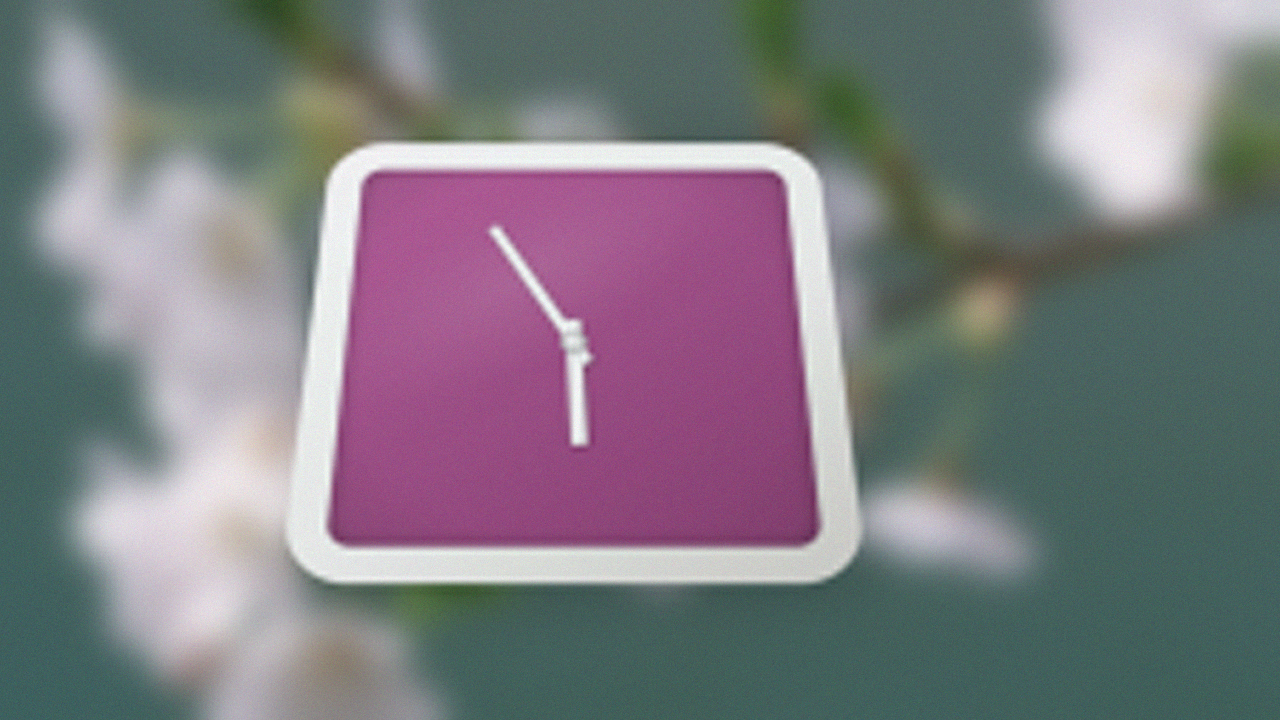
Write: 5 h 55 min
